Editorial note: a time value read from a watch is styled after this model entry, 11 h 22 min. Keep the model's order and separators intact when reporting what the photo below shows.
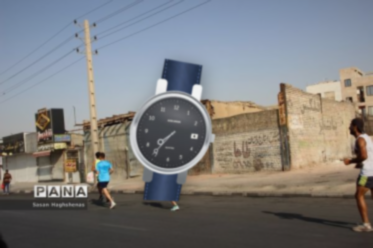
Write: 7 h 36 min
